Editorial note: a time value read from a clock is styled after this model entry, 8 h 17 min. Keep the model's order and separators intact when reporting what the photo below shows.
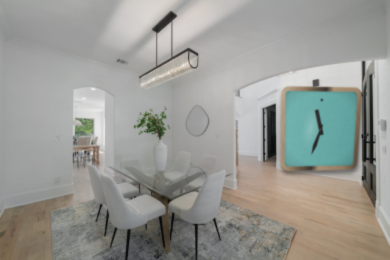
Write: 11 h 33 min
